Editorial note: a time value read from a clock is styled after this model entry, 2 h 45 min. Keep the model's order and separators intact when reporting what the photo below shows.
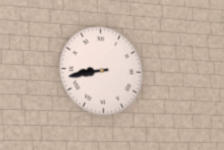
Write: 8 h 43 min
